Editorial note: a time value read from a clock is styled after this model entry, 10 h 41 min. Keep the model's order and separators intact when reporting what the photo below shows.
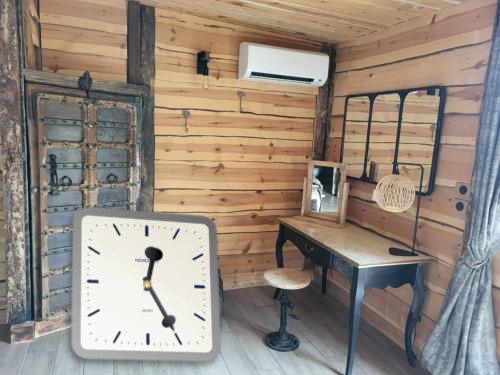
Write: 12 h 25 min
